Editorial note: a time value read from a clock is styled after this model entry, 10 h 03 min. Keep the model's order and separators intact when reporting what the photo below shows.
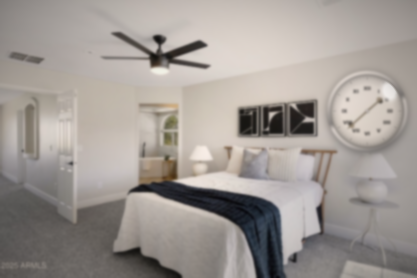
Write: 1 h 38 min
